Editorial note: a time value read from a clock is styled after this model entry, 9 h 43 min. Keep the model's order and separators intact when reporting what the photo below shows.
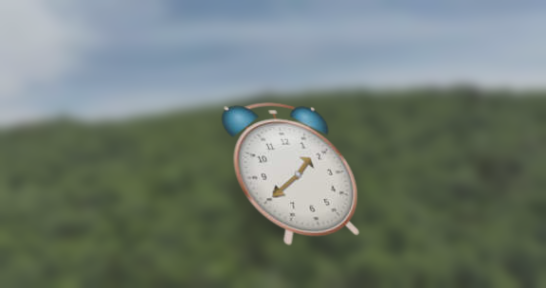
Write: 1 h 40 min
